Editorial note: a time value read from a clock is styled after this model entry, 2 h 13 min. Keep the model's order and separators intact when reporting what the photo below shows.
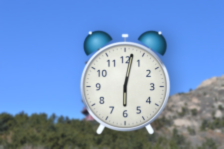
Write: 6 h 02 min
